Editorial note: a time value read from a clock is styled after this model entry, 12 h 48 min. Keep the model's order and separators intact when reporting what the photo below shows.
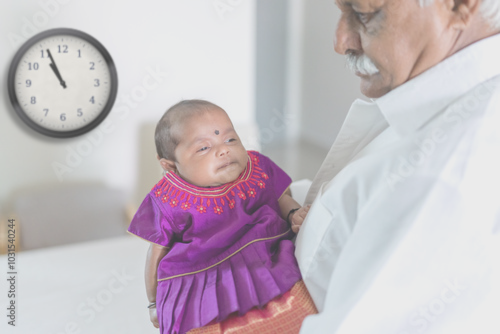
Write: 10 h 56 min
